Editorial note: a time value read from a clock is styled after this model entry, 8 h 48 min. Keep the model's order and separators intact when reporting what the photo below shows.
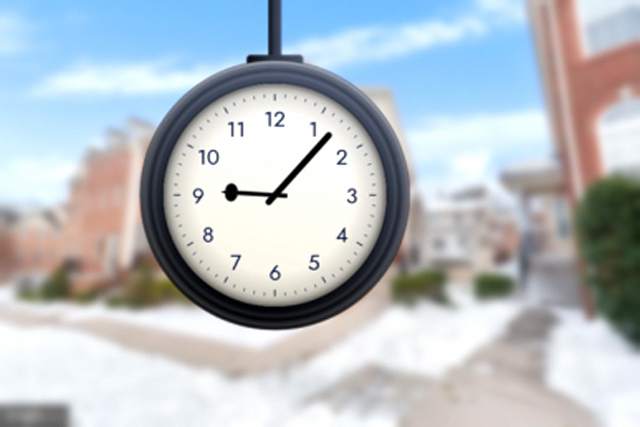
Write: 9 h 07 min
